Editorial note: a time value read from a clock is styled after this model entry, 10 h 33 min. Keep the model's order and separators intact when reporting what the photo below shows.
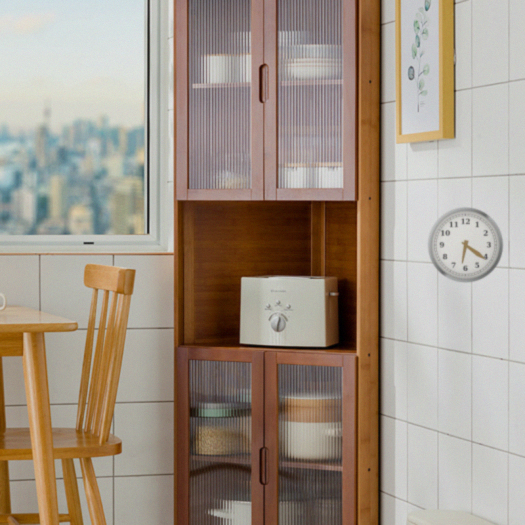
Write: 6 h 21 min
